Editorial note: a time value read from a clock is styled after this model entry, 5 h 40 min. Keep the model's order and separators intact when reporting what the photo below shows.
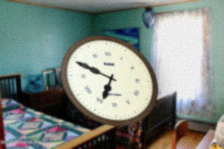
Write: 6 h 49 min
